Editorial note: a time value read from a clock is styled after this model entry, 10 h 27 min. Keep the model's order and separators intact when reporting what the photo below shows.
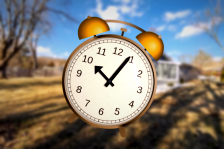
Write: 10 h 04 min
